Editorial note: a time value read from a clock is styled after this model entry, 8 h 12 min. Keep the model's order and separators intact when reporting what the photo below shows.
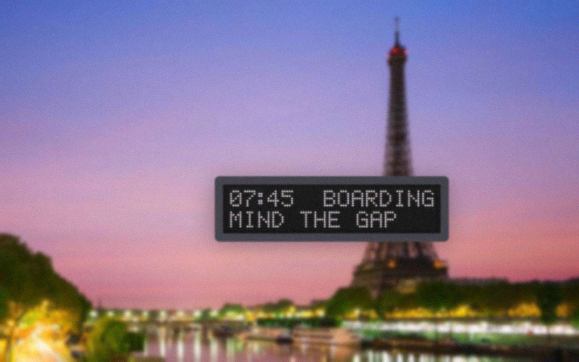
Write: 7 h 45 min
